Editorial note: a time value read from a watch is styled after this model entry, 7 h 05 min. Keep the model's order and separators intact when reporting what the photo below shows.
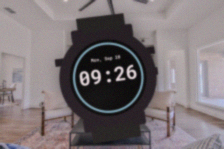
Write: 9 h 26 min
